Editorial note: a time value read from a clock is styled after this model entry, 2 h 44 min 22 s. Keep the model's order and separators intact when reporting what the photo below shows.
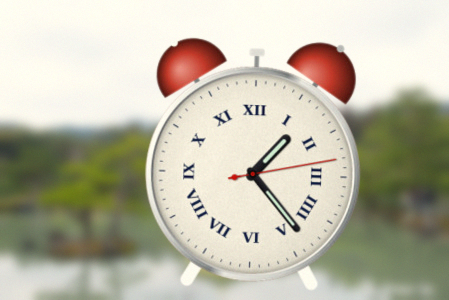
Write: 1 h 23 min 13 s
